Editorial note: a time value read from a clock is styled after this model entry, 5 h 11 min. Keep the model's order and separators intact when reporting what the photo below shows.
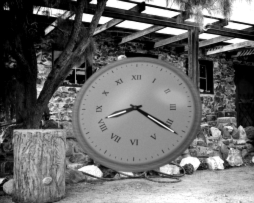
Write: 8 h 21 min
